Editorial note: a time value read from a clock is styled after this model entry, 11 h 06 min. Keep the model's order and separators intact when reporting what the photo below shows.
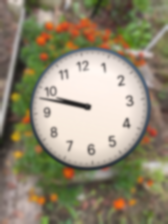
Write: 9 h 48 min
